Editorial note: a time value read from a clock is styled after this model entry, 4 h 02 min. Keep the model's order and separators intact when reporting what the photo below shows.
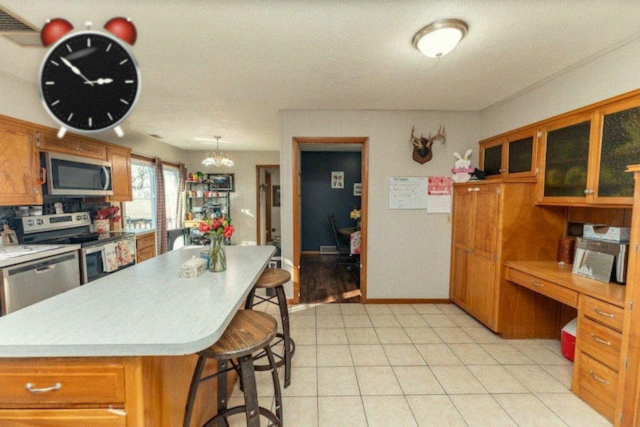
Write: 2 h 52 min
